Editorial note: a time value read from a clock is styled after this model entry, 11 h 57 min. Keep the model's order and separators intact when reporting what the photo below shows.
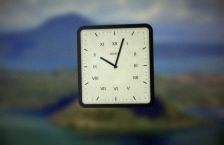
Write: 10 h 03 min
